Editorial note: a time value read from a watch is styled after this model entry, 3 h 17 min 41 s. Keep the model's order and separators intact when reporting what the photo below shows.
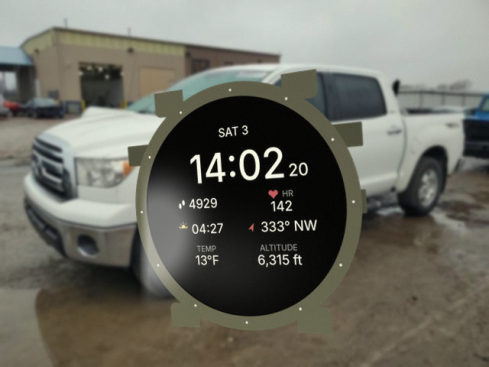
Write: 14 h 02 min 20 s
